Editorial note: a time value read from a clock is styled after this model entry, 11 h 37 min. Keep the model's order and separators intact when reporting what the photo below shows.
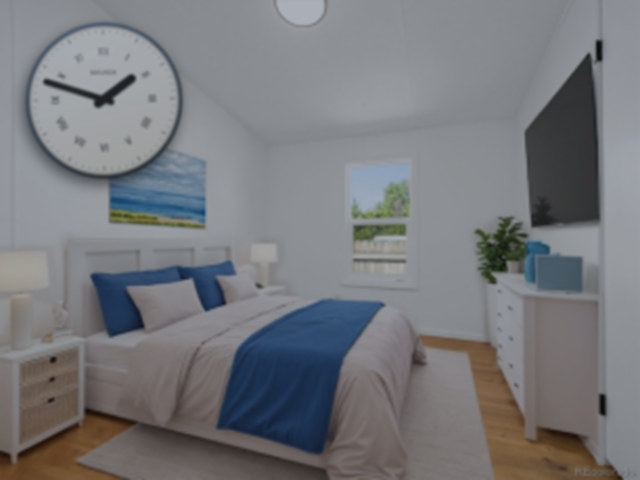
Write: 1 h 48 min
